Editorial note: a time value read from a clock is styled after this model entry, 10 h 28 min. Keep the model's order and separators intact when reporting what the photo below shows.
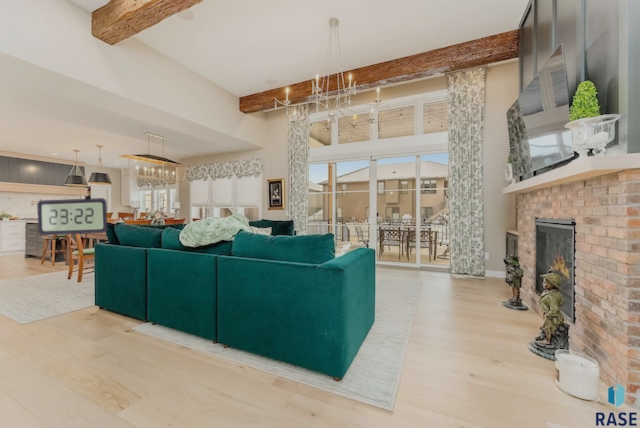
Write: 23 h 22 min
